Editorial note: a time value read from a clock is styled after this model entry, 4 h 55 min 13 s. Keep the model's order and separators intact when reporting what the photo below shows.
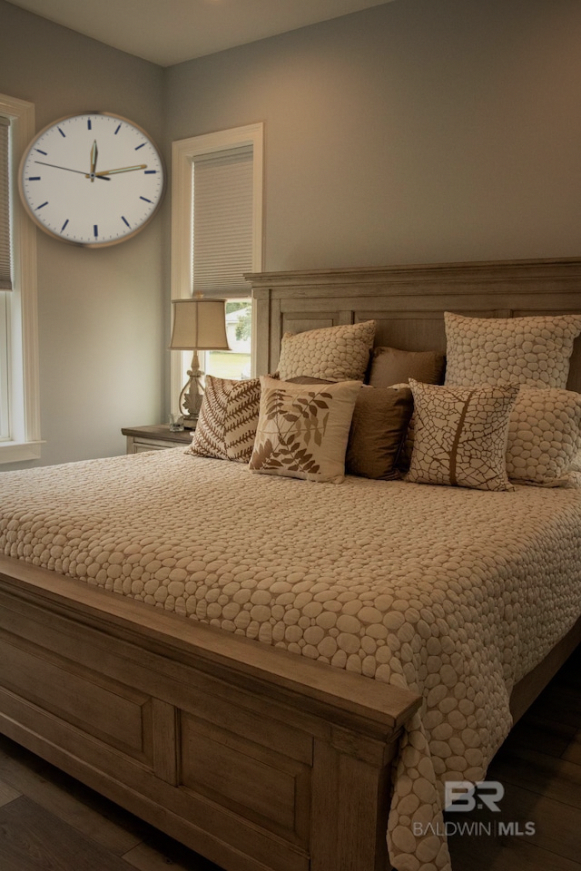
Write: 12 h 13 min 48 s
